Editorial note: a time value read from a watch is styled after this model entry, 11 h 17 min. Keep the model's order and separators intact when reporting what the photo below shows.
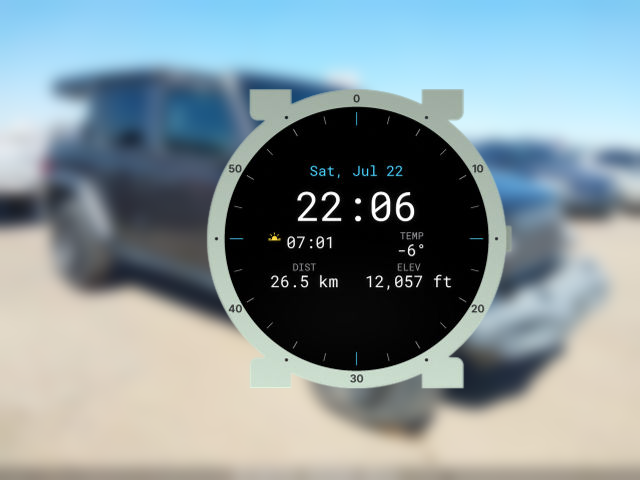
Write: 22 h 06 min
